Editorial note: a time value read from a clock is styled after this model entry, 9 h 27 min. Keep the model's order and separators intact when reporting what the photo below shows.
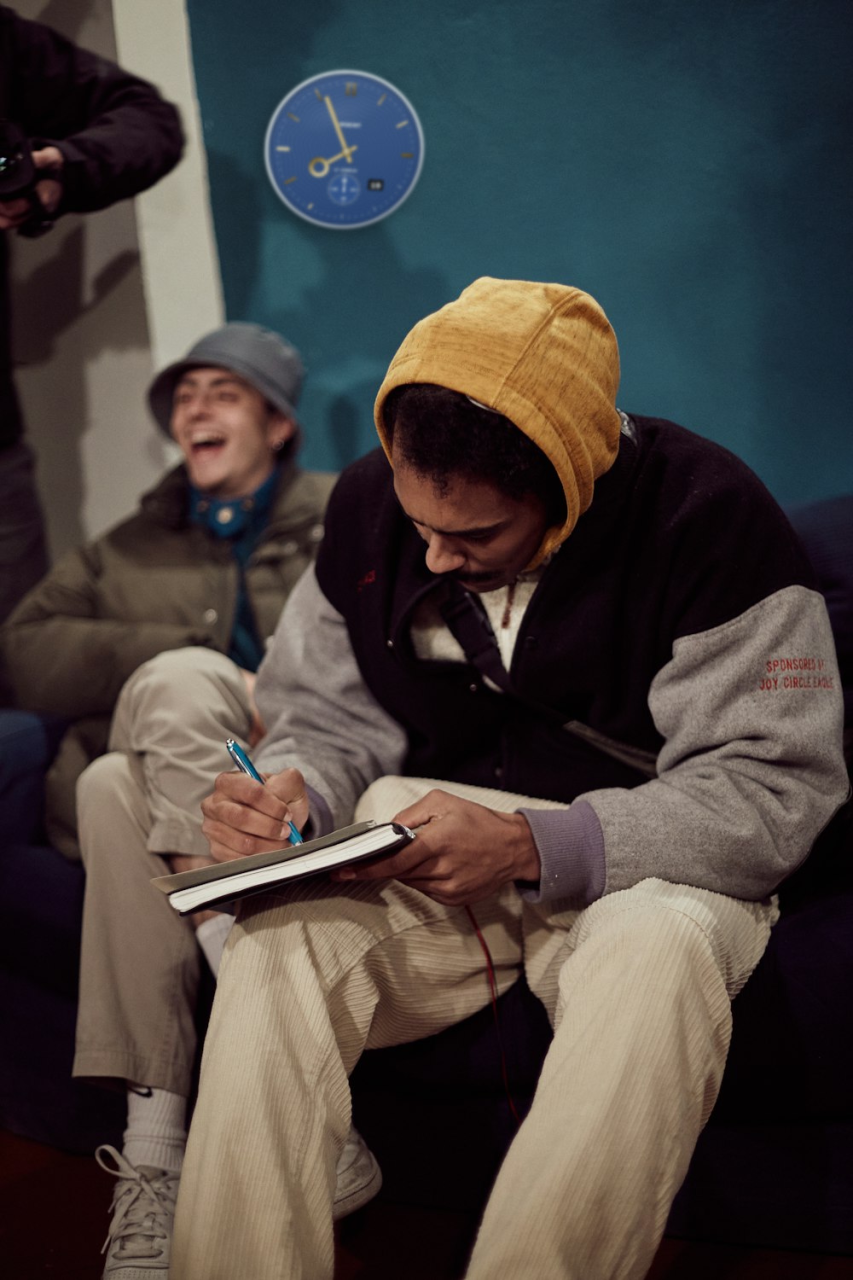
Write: 7 h 56 min
